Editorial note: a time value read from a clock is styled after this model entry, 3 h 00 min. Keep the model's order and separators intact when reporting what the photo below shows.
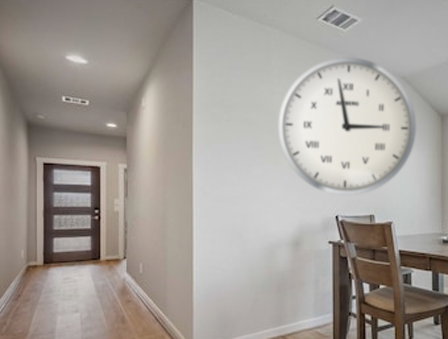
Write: 2 h 58 min
